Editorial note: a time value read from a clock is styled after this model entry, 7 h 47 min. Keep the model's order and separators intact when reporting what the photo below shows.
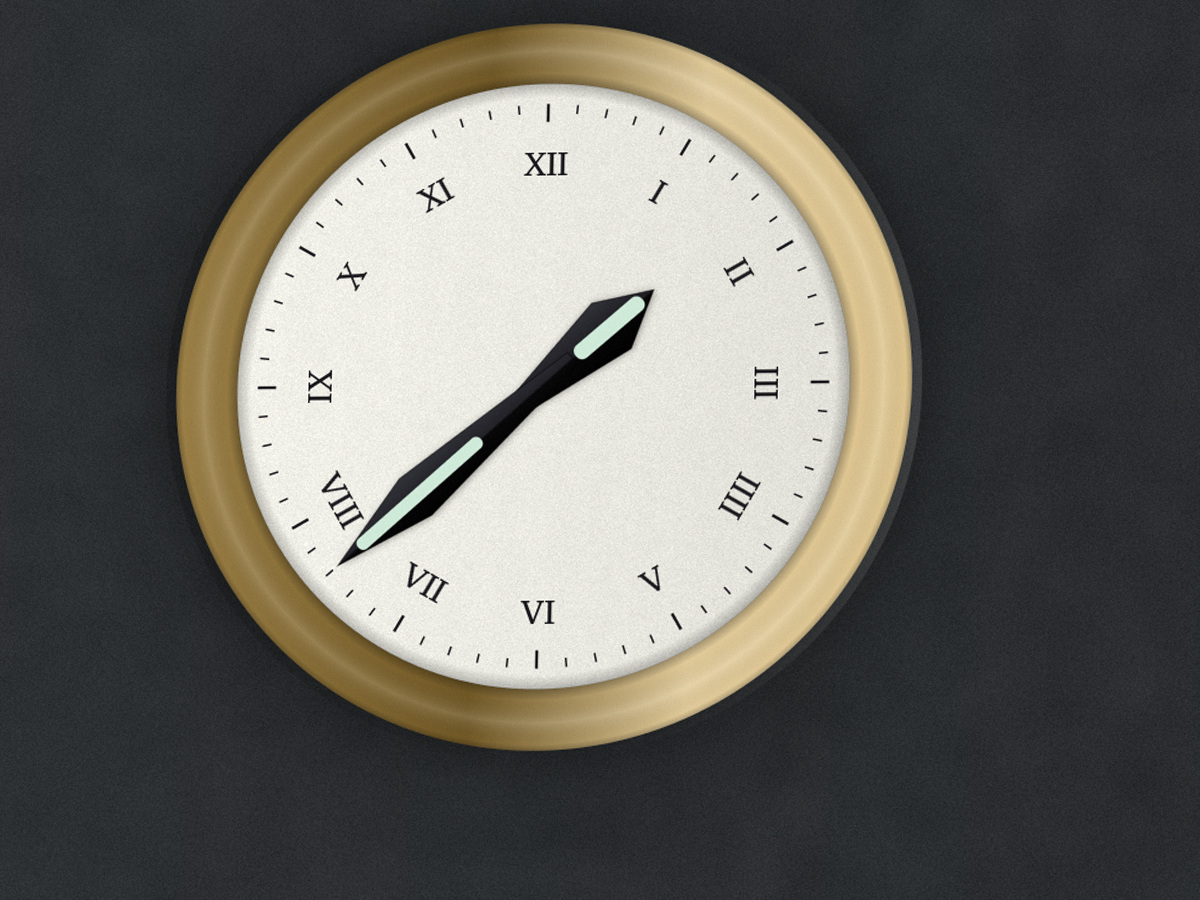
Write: 1 h 38 min
